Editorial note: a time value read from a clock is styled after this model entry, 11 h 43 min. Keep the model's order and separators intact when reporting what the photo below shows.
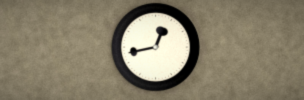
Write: 12 h 43 min
